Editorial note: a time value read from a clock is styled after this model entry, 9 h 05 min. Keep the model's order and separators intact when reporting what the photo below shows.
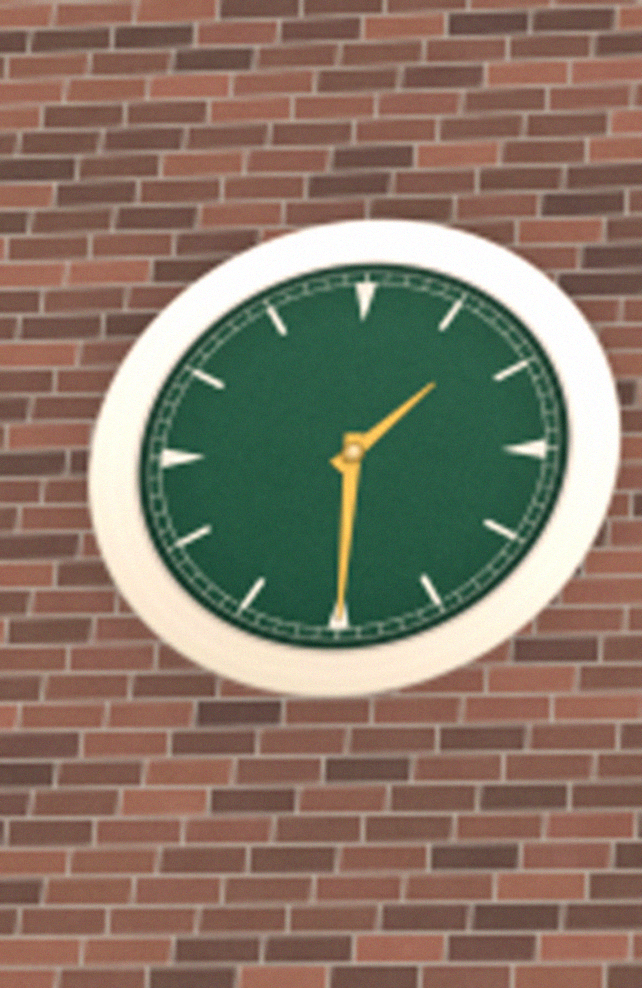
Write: 1 h 30 min
